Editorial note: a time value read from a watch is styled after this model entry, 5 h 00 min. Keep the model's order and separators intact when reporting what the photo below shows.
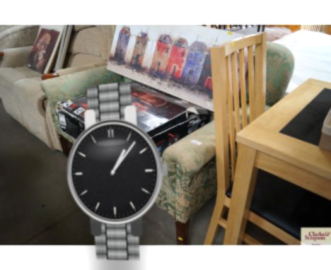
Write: 1 h 07 min
